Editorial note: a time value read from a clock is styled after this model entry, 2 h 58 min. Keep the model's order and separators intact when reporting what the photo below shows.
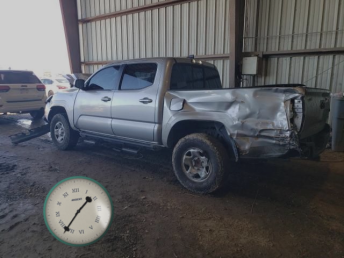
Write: 1 h 37 min
